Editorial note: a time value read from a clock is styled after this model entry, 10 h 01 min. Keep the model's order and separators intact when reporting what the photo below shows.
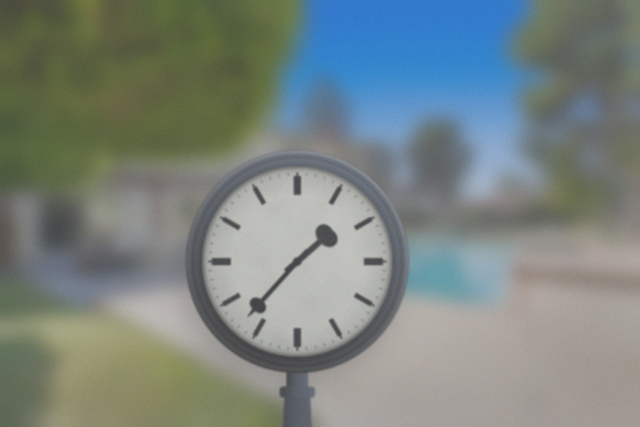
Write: 1 h 37 min
